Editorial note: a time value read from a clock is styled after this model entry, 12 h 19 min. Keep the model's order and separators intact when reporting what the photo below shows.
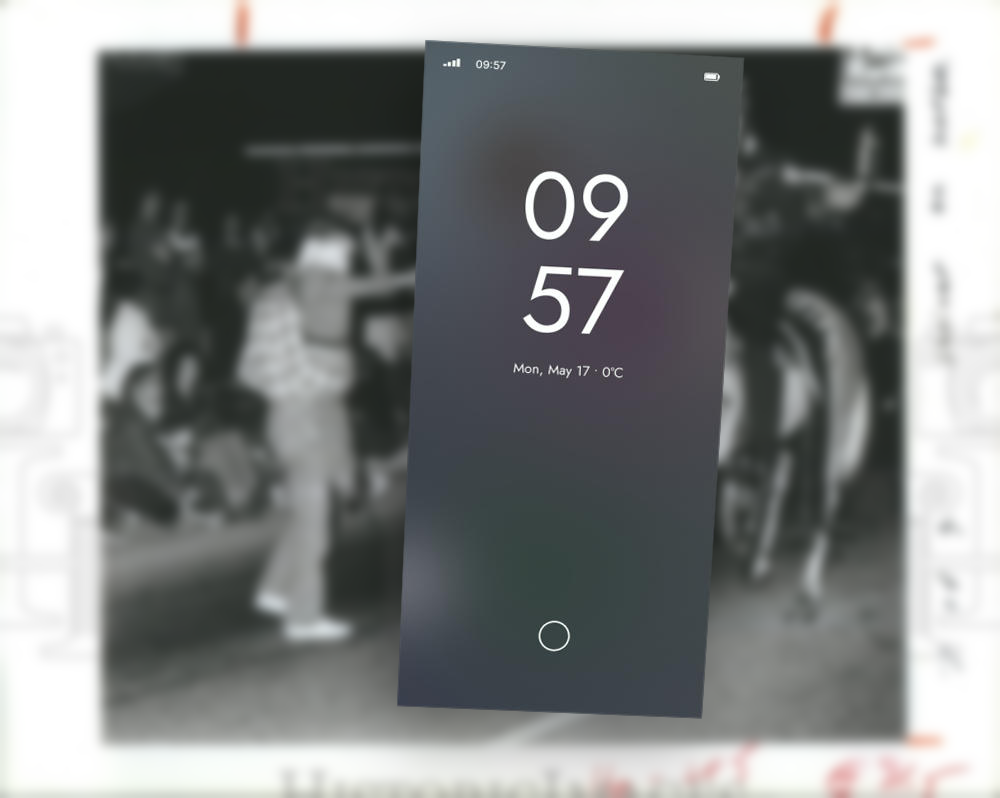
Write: 9 h 57 min
